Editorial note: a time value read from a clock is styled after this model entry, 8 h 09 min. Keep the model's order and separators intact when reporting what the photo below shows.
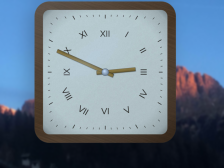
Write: 2 h 49 min
